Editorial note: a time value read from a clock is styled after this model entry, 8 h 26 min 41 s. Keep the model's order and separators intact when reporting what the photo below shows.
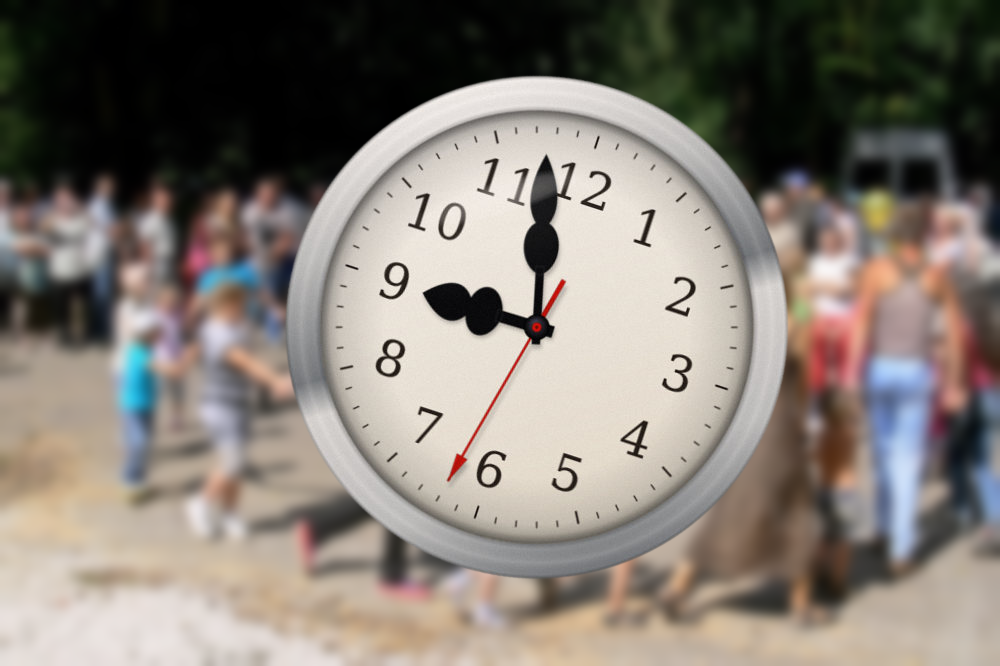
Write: 8 h 57 min 32 s
